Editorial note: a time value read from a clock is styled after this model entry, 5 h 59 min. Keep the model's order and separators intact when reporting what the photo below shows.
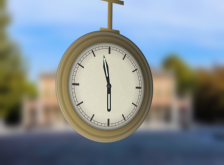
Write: 5 h 58 min
